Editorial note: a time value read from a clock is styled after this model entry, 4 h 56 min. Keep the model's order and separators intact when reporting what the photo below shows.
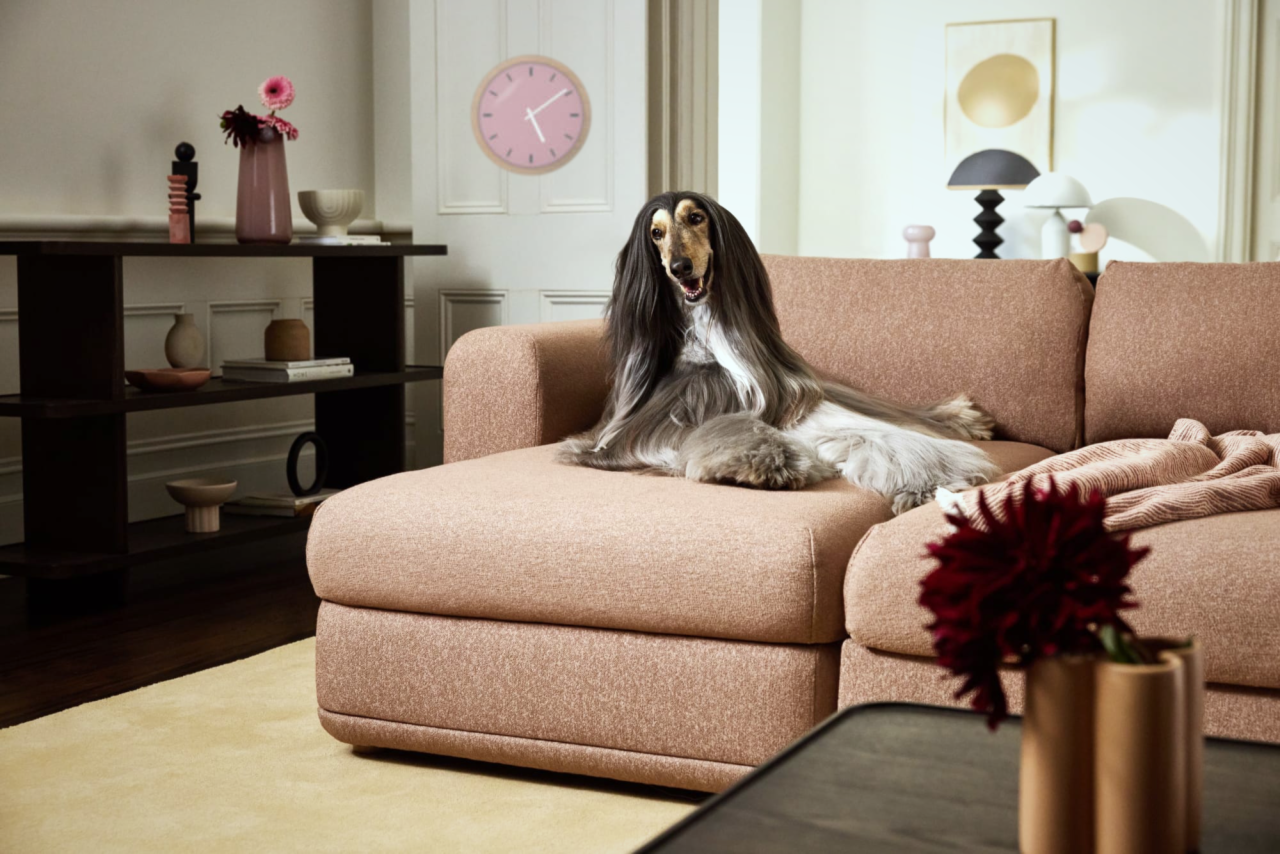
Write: 5 h 09 min
